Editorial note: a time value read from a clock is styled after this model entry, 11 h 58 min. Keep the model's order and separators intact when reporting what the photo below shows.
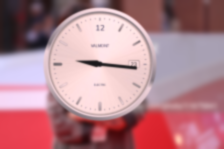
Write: 9 h 16 min
